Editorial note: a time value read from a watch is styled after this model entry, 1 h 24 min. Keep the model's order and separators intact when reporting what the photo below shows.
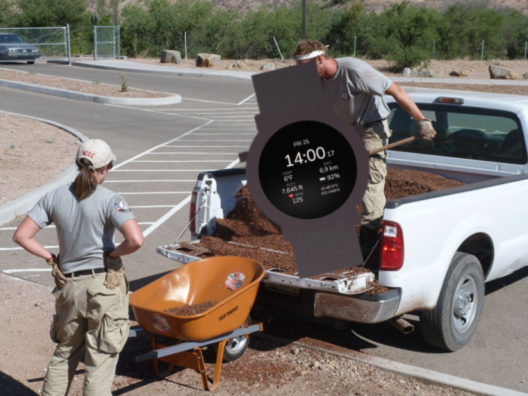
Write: 14 h 00 min
